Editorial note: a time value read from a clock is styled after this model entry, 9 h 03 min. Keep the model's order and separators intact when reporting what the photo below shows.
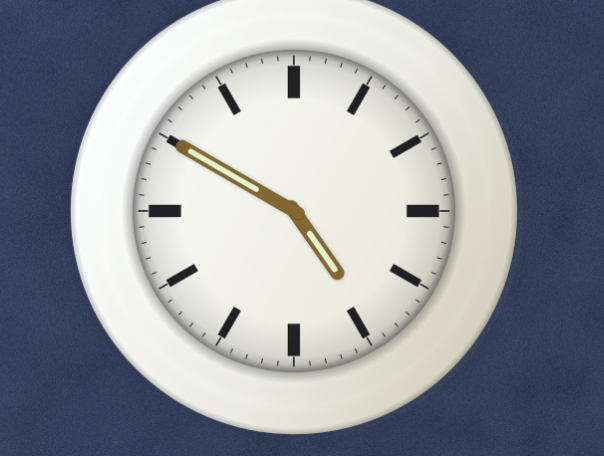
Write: 4 h 50 min
